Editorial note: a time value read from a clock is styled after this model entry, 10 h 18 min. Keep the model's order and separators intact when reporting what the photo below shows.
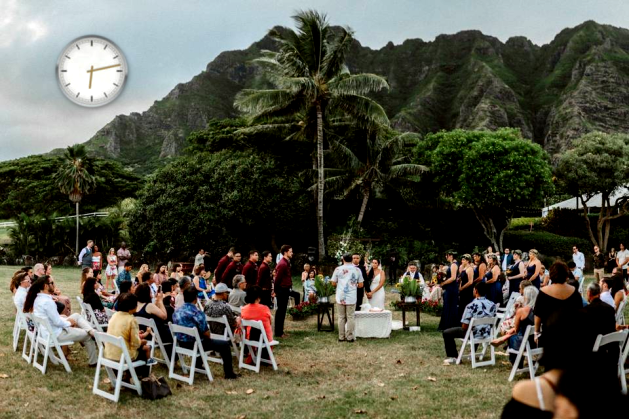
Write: 6 h 13 min
